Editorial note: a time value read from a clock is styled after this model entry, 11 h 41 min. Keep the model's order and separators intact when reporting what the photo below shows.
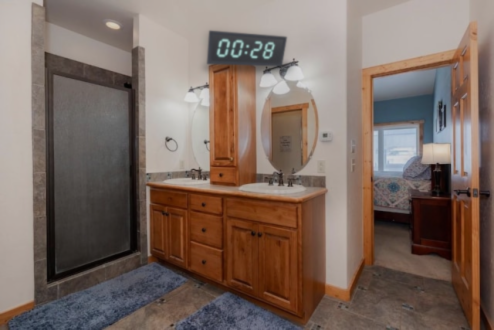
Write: 0 h 28 min
